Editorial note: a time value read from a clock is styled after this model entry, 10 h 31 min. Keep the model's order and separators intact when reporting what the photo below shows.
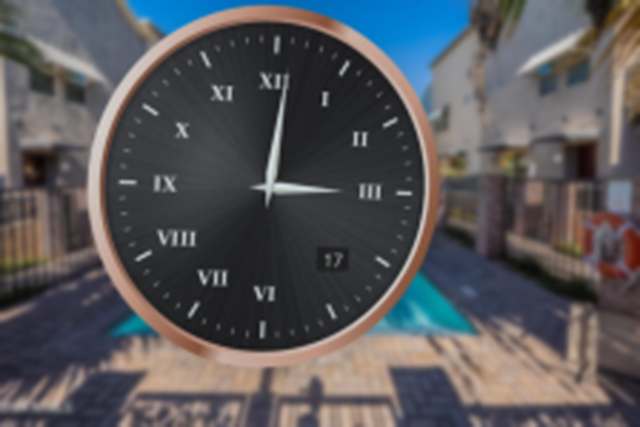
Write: 3 h 01 min
